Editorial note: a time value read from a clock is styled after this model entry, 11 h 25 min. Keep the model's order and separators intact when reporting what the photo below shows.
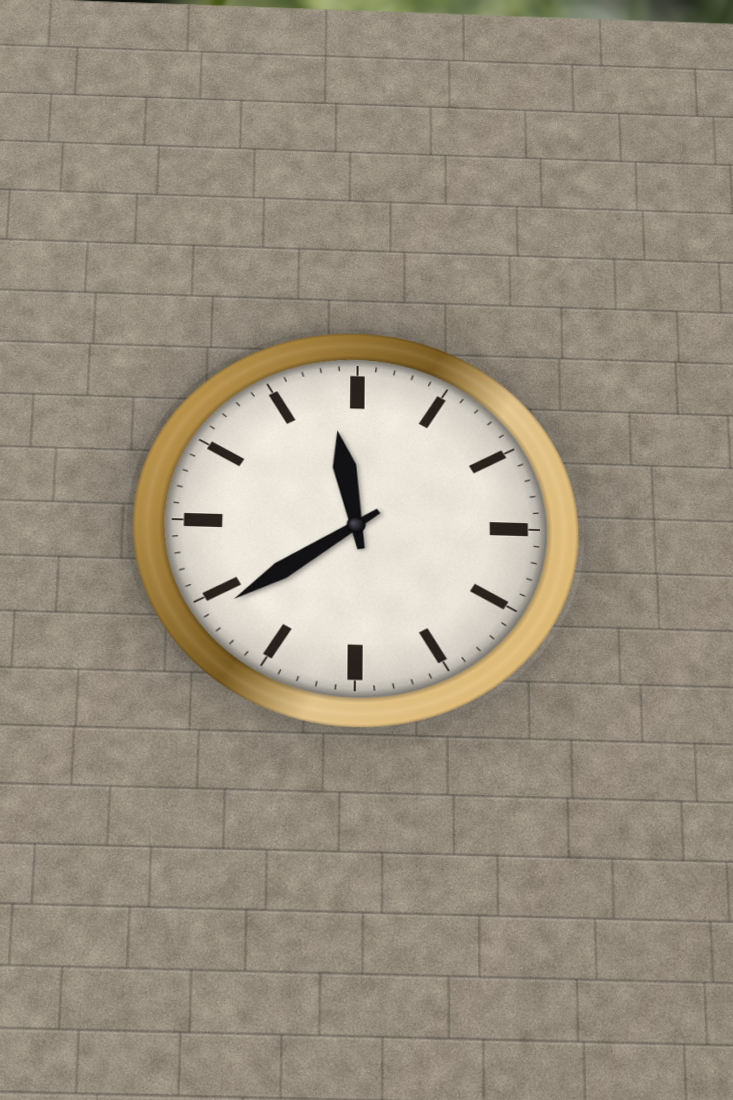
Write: 11 h 39 min
